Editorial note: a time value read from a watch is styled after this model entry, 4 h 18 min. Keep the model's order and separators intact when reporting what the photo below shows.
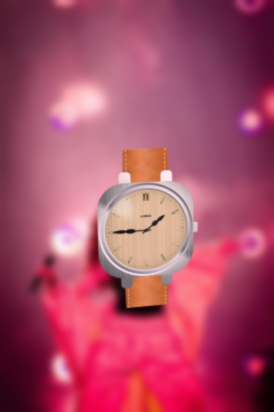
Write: 1 h 45 min
